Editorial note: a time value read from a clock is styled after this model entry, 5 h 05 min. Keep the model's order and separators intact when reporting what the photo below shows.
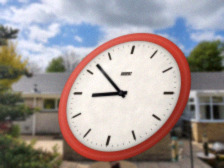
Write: 8 h 52 min
